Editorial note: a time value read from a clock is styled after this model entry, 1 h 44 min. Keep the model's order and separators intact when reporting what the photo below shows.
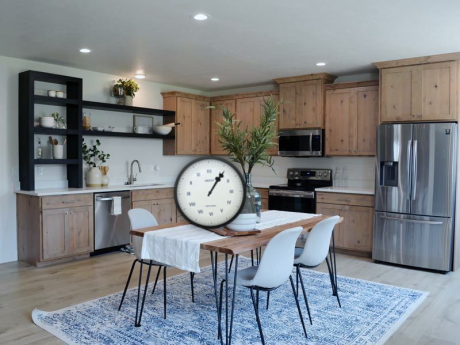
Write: 1 h 06 min
